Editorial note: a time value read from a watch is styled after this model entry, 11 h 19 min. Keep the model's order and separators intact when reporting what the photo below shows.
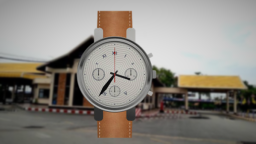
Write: 3 h 36 min
